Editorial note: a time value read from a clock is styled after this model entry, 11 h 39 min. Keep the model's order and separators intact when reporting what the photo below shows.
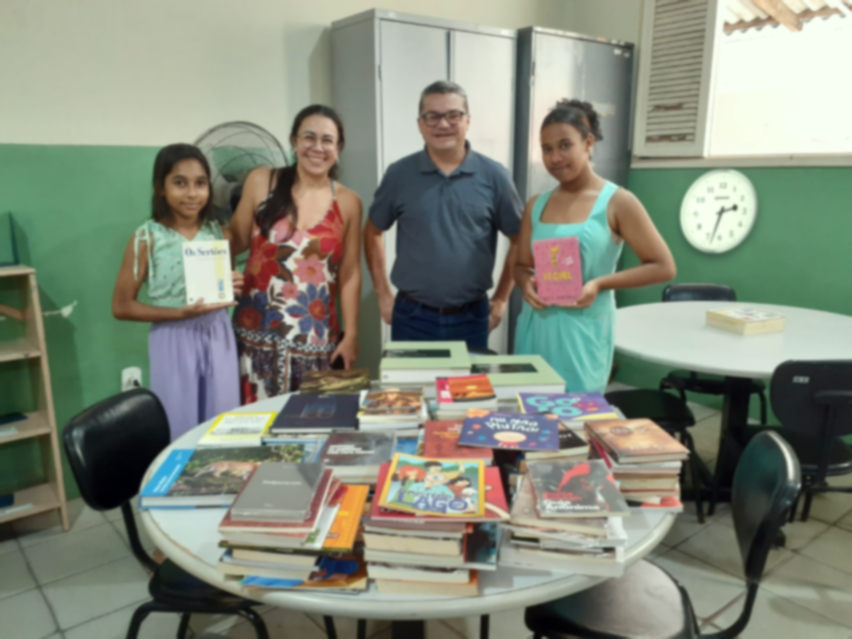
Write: 2 h 33 min
